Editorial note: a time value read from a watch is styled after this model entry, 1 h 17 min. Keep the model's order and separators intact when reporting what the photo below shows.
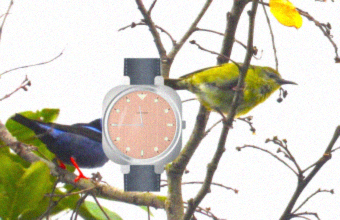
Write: 11 h 45 min
